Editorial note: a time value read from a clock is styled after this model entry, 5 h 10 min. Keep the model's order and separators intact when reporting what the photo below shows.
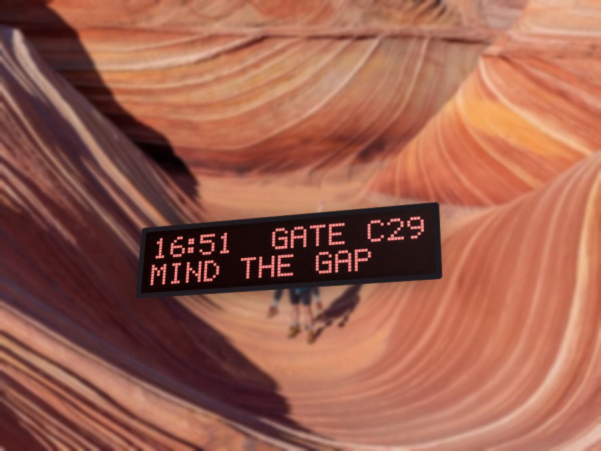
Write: 16 h 51 min
